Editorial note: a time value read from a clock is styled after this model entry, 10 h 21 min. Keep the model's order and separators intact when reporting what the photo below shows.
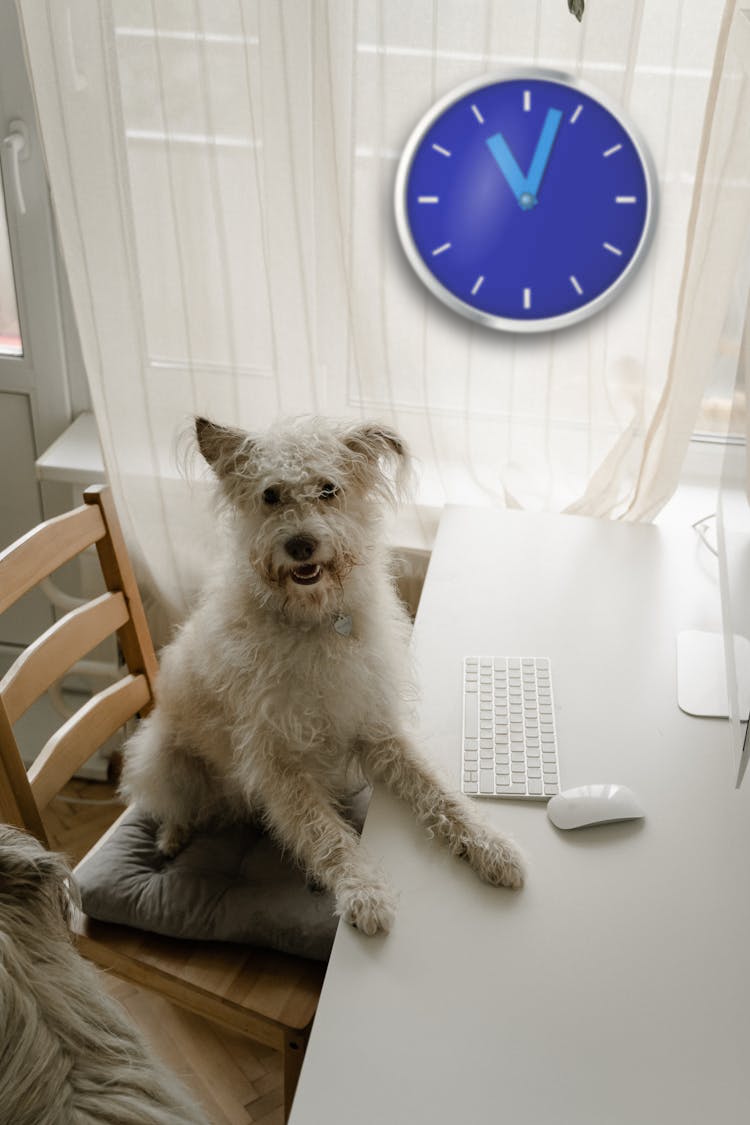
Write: 11 h 03 min
